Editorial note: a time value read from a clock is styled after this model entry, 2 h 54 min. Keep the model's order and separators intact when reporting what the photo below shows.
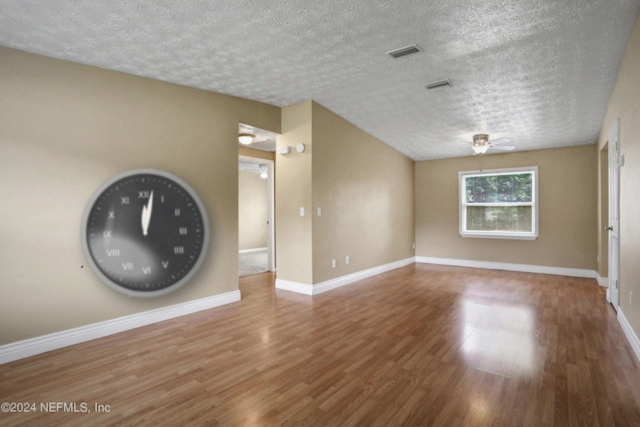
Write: 12 h 02 min
